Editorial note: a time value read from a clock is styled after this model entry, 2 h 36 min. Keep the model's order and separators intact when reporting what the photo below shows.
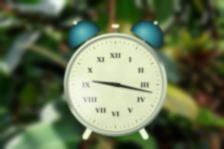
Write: 9 h 17 min
